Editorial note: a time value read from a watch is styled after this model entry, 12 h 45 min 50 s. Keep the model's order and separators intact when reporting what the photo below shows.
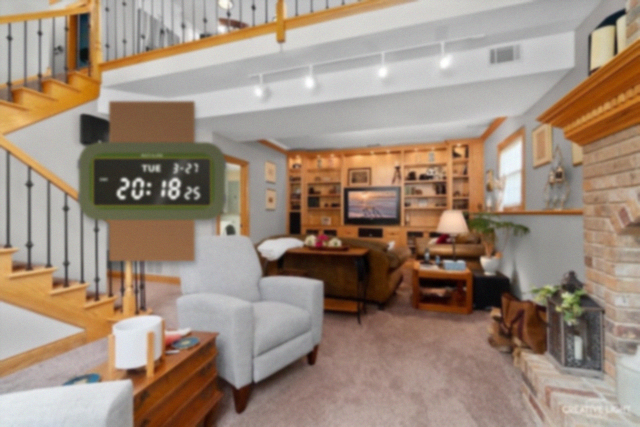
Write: 20 h 18 min 25 s
